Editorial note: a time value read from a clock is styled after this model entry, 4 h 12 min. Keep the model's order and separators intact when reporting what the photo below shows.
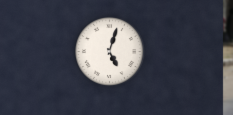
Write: 5 h 03 min
